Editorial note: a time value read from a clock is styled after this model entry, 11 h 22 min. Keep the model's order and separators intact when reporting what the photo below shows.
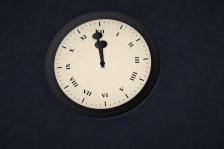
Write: 11 h 59 min
